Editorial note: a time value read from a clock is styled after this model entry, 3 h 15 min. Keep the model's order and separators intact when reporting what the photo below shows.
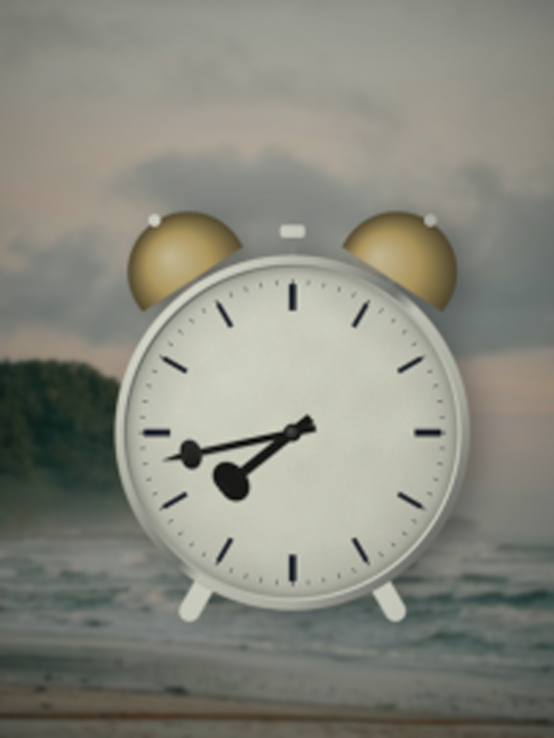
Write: 7 h 43 min
